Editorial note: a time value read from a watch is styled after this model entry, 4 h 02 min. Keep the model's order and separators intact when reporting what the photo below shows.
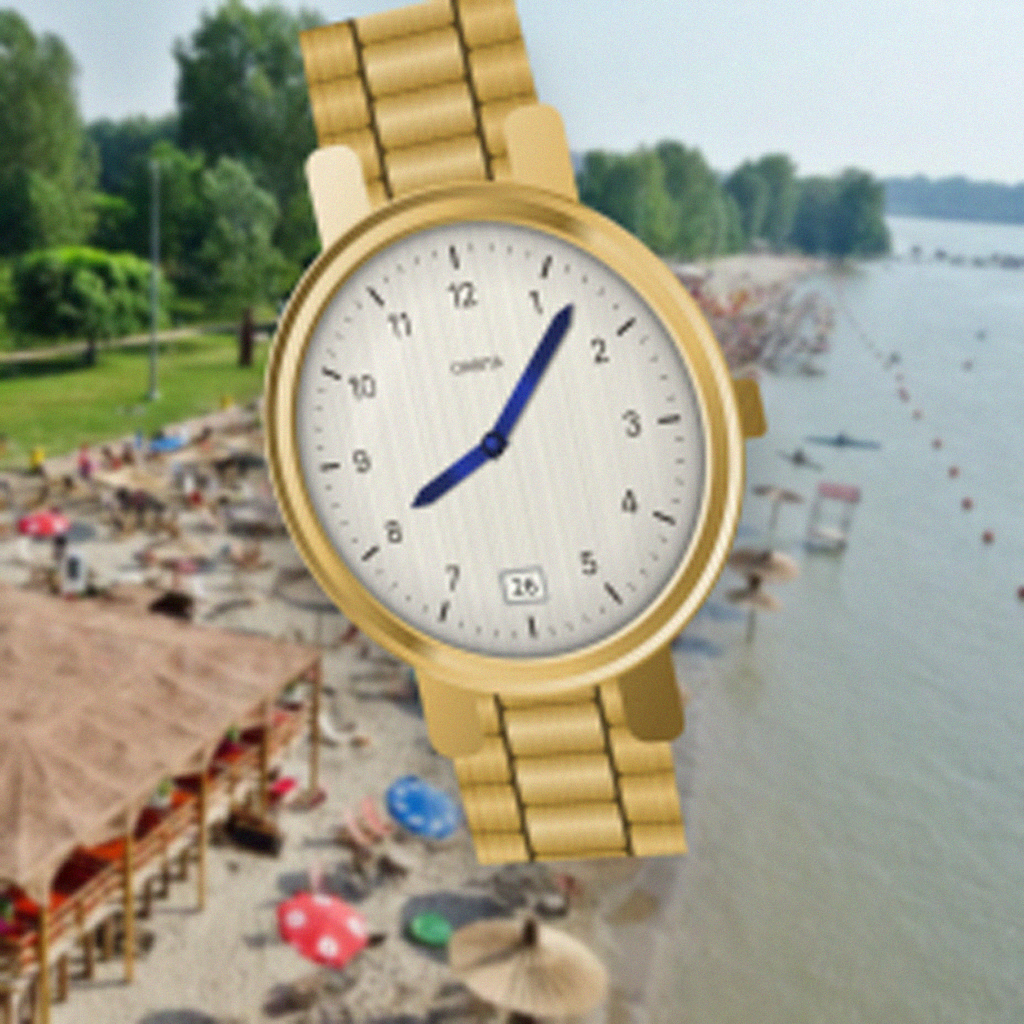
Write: 8 h 07 min
